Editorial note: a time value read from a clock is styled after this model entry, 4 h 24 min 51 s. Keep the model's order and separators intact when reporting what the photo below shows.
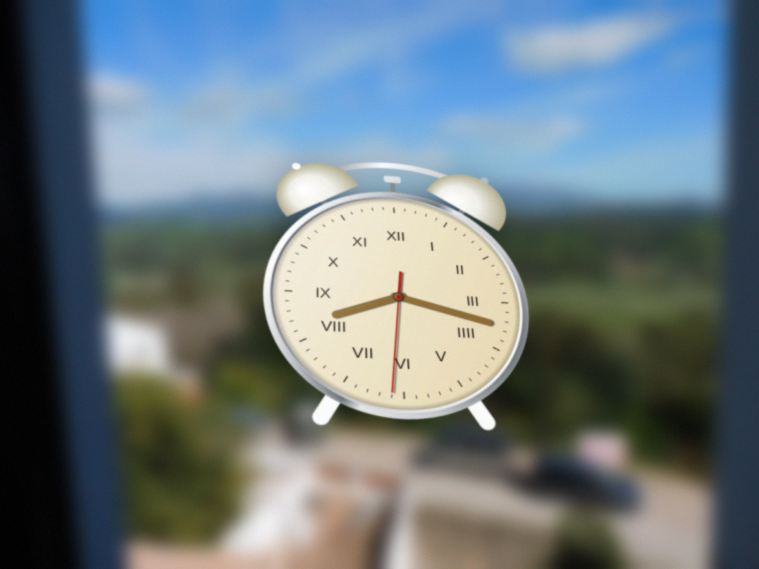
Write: 8 h 17 min 31 s
